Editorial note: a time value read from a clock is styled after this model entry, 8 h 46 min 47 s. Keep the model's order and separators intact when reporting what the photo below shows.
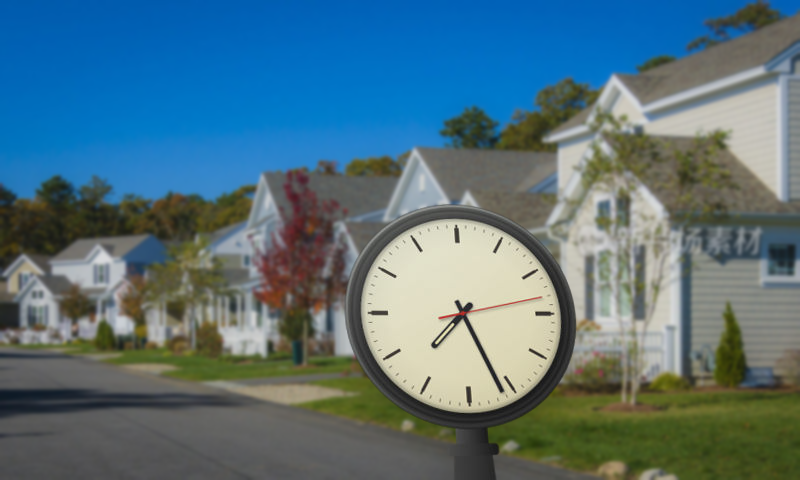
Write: 7 h 26 min 13 s
